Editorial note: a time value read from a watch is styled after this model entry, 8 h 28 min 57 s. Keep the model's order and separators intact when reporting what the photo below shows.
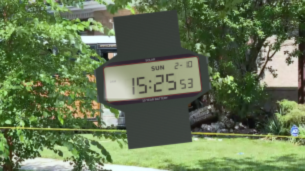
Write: 15 h 25 min 53 s
